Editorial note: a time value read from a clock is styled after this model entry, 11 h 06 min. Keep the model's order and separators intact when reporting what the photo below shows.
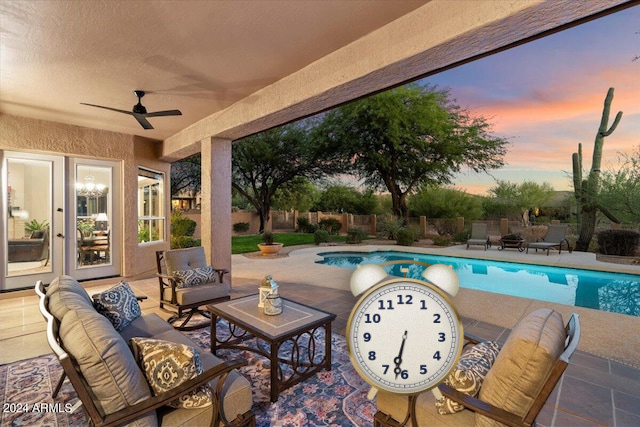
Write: 6 h 32 min
